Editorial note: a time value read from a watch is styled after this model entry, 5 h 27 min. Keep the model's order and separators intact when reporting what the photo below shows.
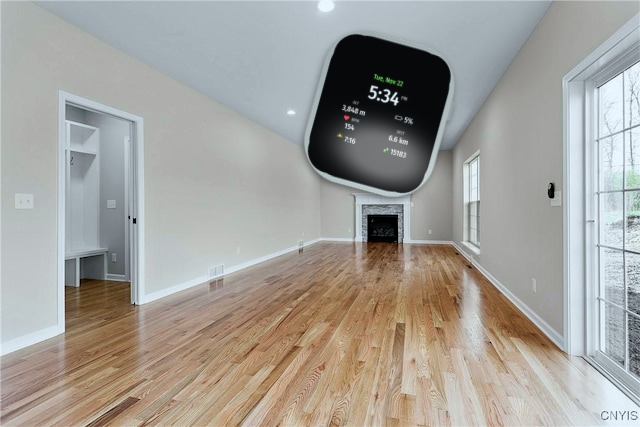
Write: 5 h 34 min
